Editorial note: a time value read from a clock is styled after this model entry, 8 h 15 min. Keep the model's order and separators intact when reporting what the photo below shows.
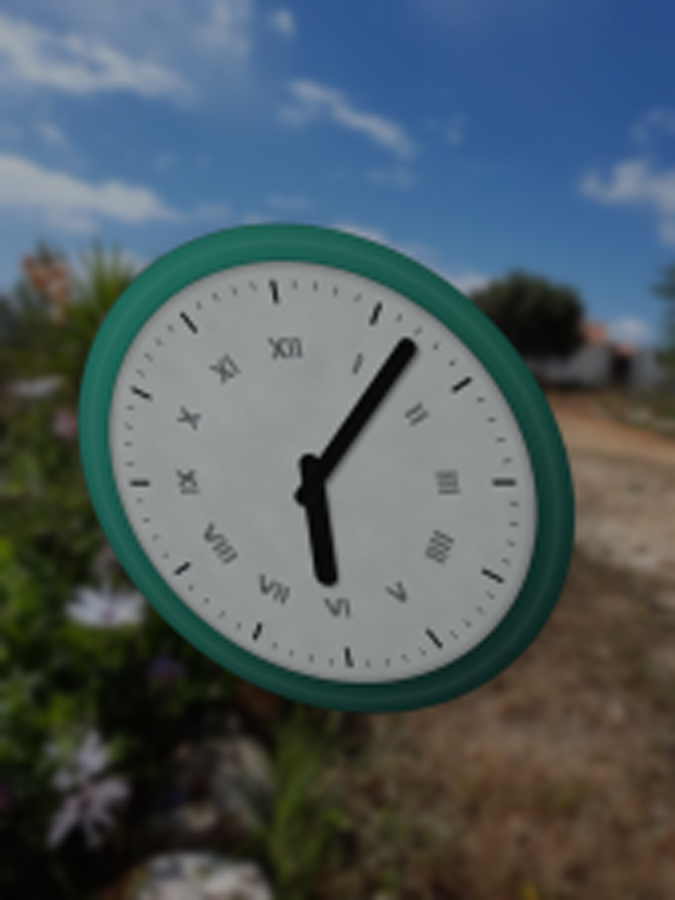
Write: 6 h 07 min
